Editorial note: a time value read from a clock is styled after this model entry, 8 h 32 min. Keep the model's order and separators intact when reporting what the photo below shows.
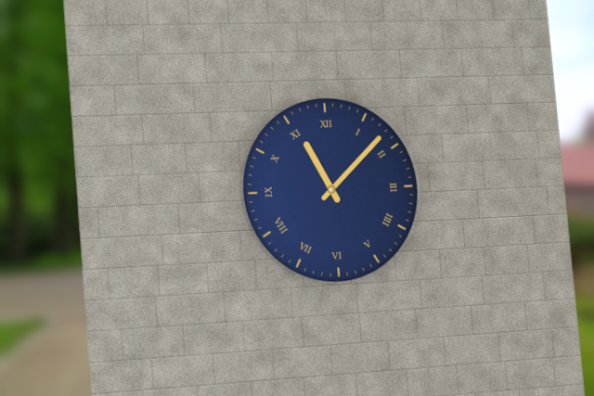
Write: 11 h 08 min
